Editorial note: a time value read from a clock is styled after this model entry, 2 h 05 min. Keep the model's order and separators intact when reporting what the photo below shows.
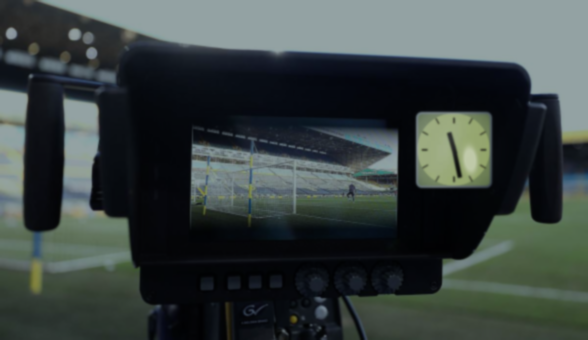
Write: 11 h 28 min
